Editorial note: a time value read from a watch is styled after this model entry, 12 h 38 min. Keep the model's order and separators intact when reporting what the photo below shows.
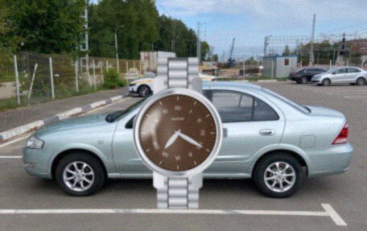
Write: 7 h 20 min
